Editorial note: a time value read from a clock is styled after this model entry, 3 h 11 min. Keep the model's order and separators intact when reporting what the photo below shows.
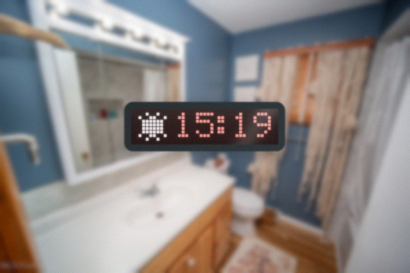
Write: 15 h 19 min
